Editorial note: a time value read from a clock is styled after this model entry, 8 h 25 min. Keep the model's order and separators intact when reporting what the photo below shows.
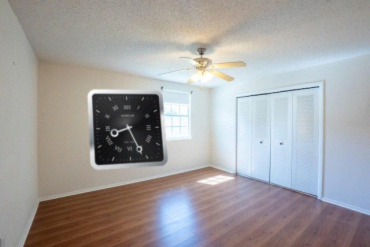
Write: 8 h 26 min
